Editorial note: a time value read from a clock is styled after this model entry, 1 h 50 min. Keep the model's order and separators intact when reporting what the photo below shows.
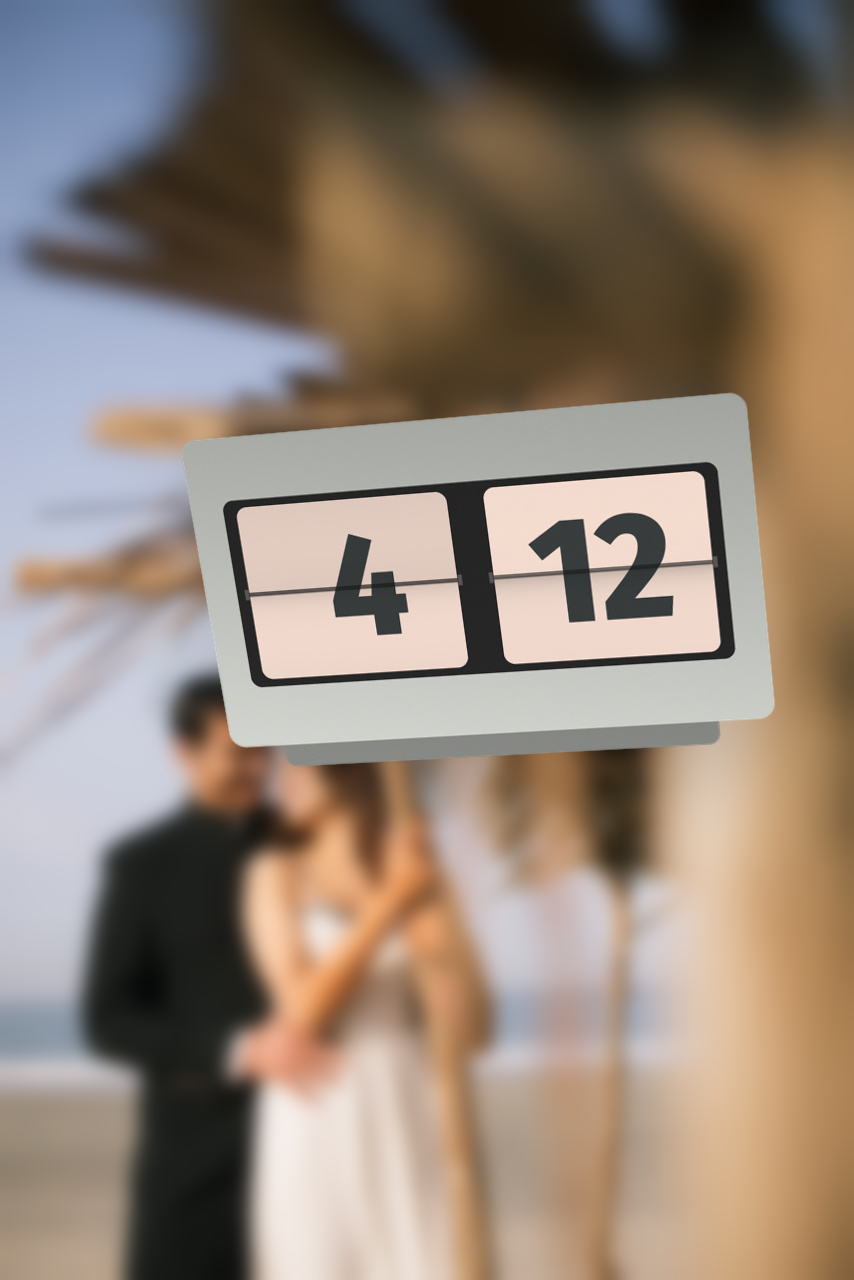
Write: 4 h 12 min
